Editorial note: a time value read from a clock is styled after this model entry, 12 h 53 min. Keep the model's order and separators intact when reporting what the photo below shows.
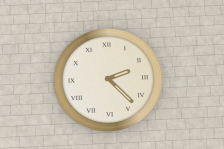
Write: 2 h 23 min
